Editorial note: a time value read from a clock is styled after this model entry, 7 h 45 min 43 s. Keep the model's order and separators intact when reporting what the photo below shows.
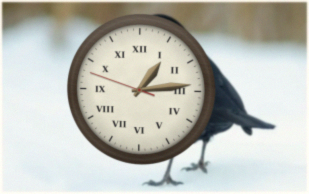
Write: 1 h 13 min 48 s
